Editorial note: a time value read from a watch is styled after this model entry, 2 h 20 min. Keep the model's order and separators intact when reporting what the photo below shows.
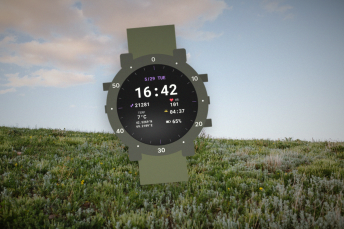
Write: 16 h 42 min
